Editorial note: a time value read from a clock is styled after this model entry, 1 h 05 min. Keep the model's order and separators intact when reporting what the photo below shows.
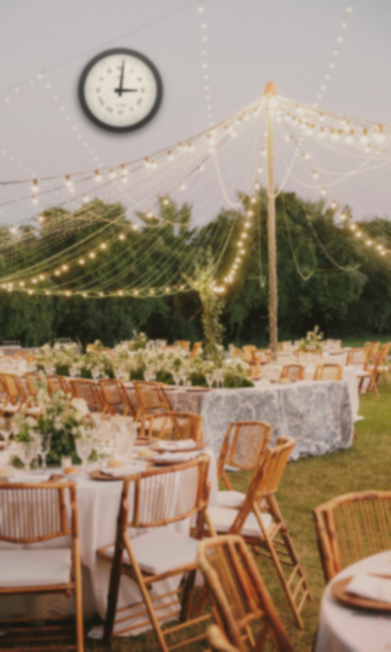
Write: 3 h 01 min
